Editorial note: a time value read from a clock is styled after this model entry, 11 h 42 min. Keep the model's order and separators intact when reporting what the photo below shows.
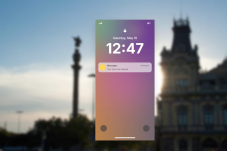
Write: 12 h 47 min
